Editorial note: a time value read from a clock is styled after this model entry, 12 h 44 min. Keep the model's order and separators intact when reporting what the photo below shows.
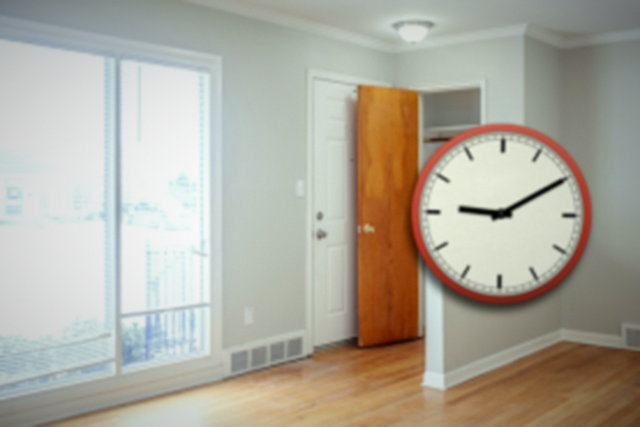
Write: 9 h 10 min
